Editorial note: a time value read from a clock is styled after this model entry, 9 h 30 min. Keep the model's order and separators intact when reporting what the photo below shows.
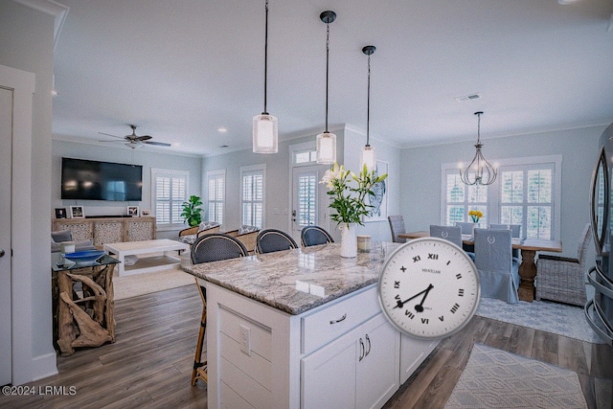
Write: 6 h 39 min
